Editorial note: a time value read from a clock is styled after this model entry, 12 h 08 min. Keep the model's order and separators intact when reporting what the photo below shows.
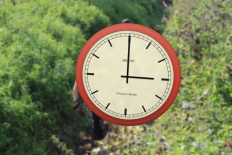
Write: 3 h 00 min
